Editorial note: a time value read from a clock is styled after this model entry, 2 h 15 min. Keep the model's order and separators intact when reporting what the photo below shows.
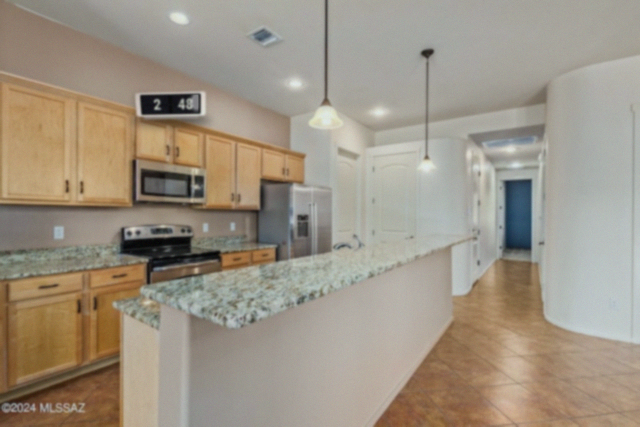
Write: 2 h 48 min
